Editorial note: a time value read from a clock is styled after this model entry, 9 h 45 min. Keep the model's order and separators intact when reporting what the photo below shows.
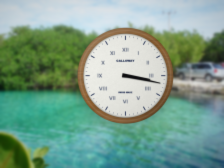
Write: 3 h 17 min
